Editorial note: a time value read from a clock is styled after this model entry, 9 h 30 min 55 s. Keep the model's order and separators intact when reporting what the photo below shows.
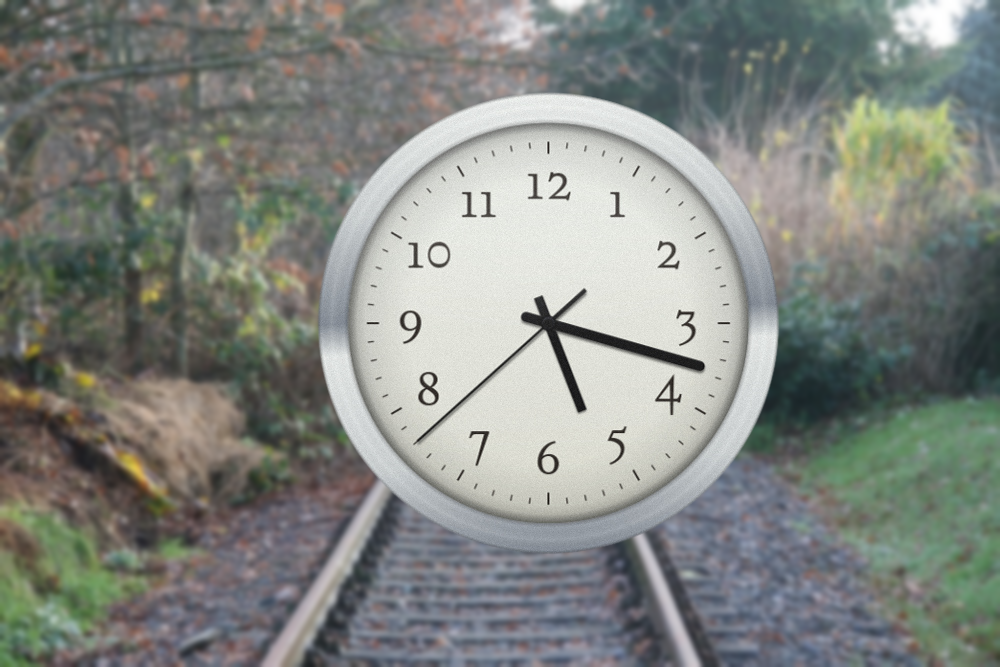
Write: 5 h 17 min 38 s
